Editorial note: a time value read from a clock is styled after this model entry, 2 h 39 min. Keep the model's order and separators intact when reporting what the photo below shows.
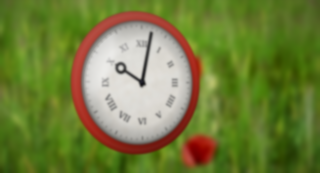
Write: 10 h 02 min
